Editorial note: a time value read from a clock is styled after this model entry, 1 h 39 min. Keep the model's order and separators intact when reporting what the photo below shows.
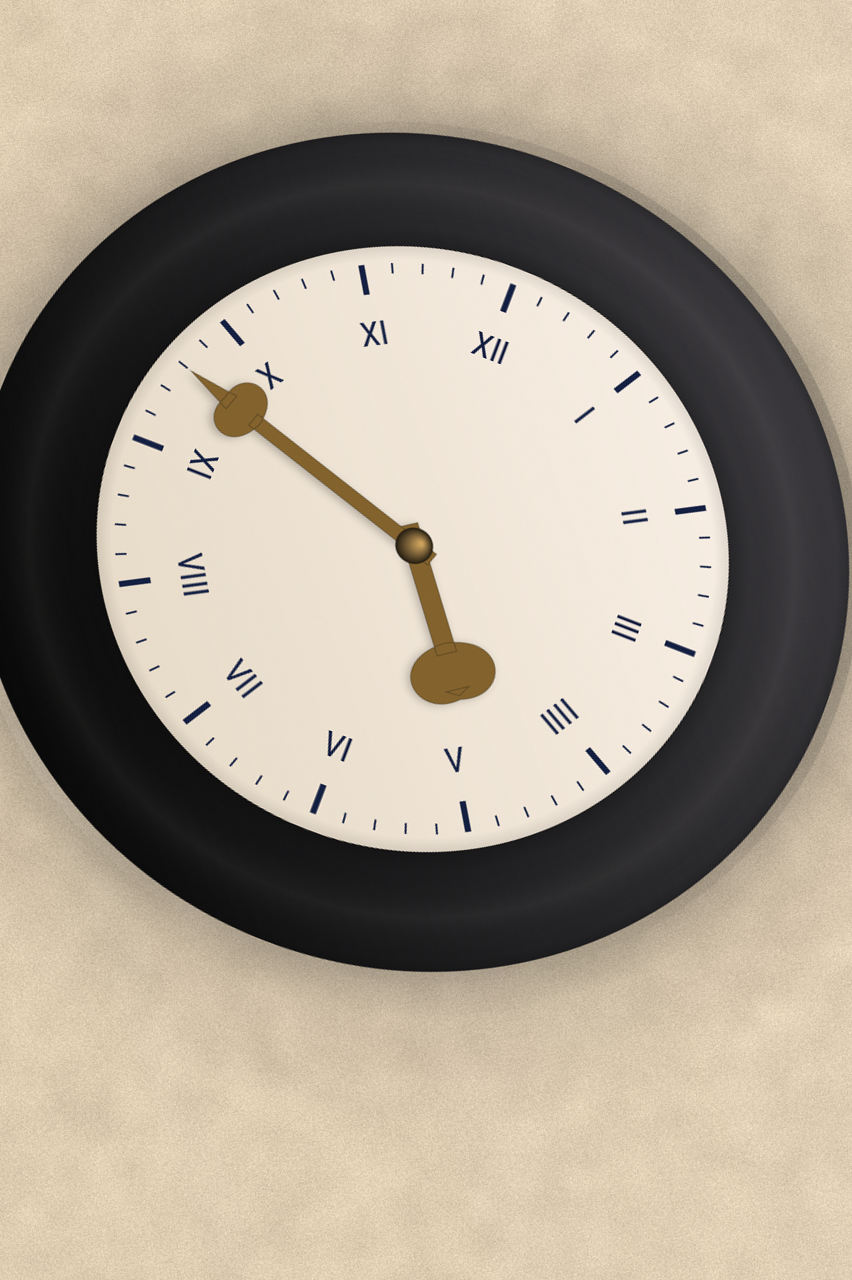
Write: 4 h 48 min
